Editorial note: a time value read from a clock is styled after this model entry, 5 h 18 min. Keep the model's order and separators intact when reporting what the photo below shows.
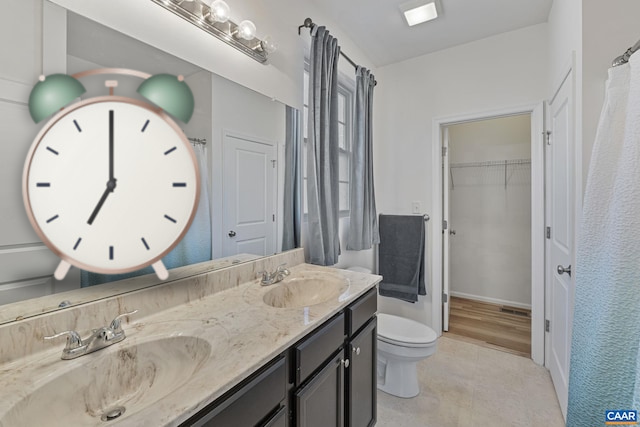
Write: 7 h 00 min
